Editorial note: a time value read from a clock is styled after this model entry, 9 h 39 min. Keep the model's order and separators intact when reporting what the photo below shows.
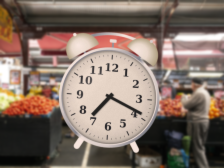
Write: 7 h 19 min
